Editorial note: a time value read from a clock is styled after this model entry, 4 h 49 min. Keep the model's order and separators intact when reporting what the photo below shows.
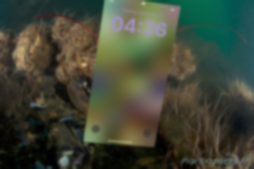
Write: 4 h 36 min
